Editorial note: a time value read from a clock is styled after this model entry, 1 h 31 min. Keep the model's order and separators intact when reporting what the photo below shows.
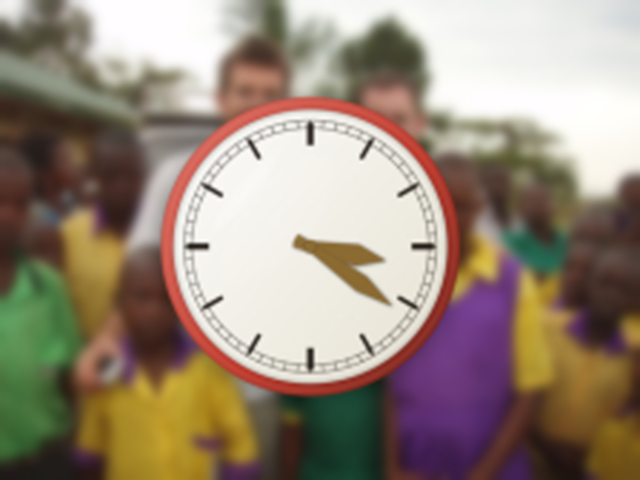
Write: 3 h 21 min
